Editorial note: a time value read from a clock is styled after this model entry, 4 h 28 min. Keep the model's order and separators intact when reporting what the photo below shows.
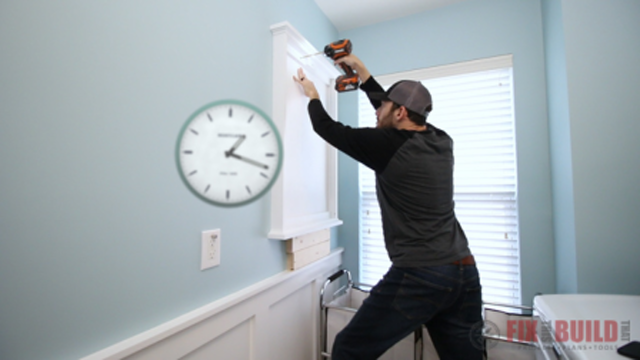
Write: 1 h 18 min
